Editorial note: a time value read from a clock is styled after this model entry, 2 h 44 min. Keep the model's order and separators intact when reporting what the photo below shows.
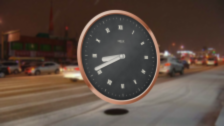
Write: 8 h 41 min
